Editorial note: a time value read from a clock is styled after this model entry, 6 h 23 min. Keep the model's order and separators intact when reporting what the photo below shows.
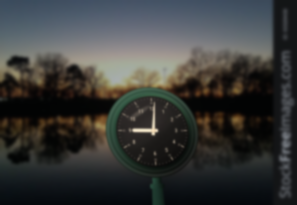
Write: 9 h 01 min
